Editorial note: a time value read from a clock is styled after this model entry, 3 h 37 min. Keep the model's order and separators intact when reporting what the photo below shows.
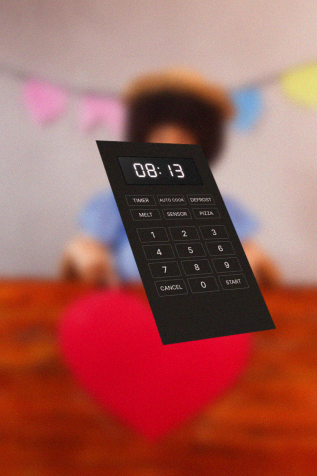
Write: 8 h 13 min
